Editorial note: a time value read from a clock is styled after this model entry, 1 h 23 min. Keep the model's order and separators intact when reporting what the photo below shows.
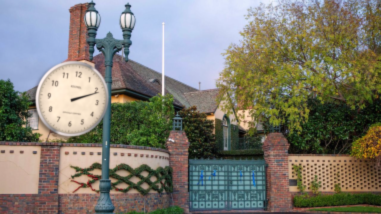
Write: 2 h 11 min
